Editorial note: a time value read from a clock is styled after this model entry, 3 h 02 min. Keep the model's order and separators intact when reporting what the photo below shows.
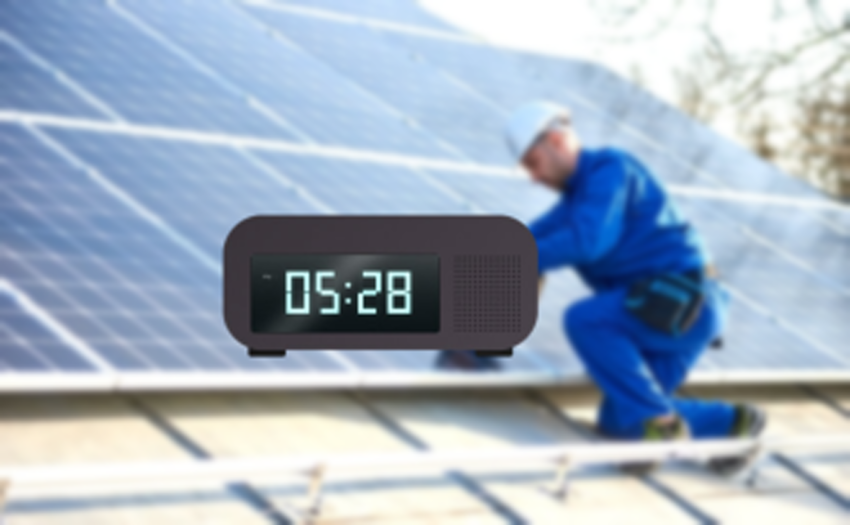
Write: 5 h 28 min
